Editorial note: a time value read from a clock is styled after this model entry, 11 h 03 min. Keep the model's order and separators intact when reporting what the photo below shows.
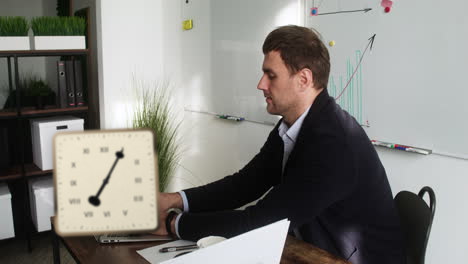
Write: 7 h 05 min
